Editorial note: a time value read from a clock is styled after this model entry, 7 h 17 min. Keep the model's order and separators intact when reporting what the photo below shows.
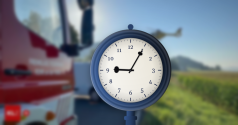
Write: 9 h 05 min
